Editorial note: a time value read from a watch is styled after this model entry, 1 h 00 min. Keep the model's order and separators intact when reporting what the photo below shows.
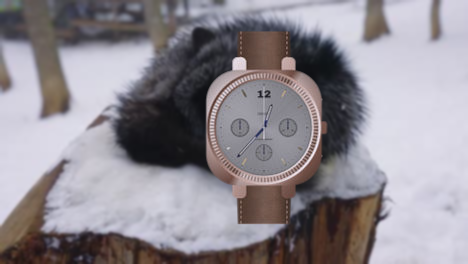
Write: 12 h 37 min
